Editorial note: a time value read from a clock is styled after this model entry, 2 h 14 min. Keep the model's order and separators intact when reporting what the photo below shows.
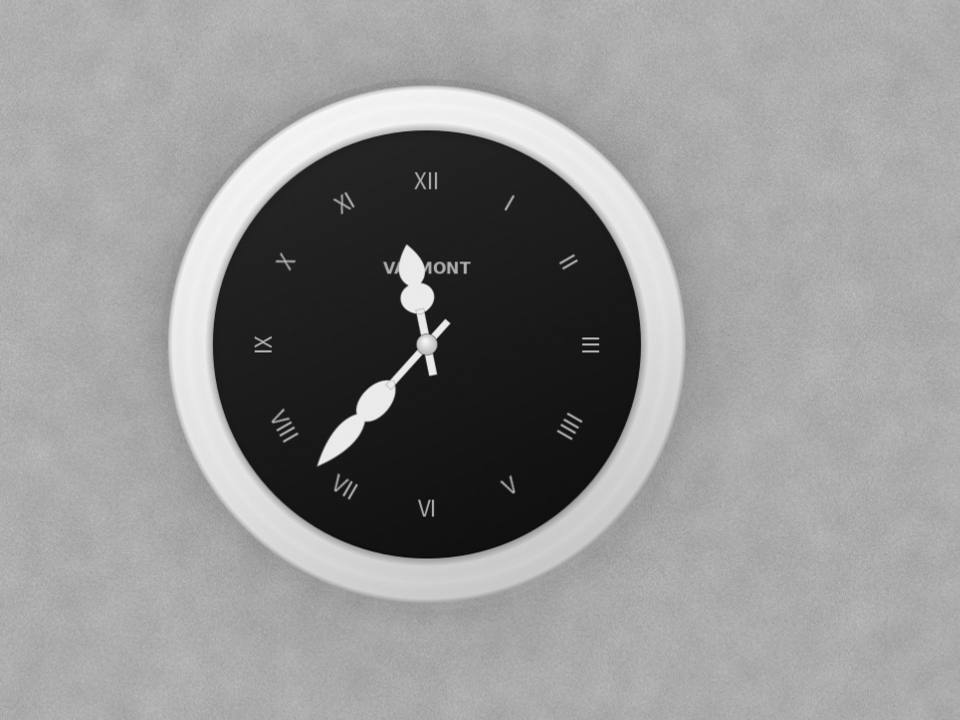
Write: 11 h 37 min
